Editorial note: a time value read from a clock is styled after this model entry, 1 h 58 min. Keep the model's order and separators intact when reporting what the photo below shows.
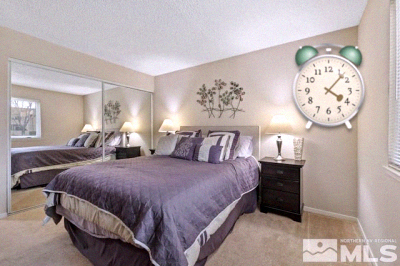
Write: 4 h 07 min
